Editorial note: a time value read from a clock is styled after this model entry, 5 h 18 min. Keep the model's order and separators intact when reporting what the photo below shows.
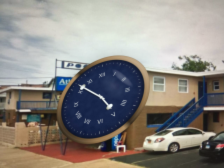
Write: 4 h 52 min
